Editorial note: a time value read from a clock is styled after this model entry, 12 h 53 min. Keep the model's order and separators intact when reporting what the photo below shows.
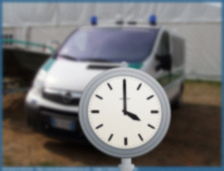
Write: 4 h 00 min
